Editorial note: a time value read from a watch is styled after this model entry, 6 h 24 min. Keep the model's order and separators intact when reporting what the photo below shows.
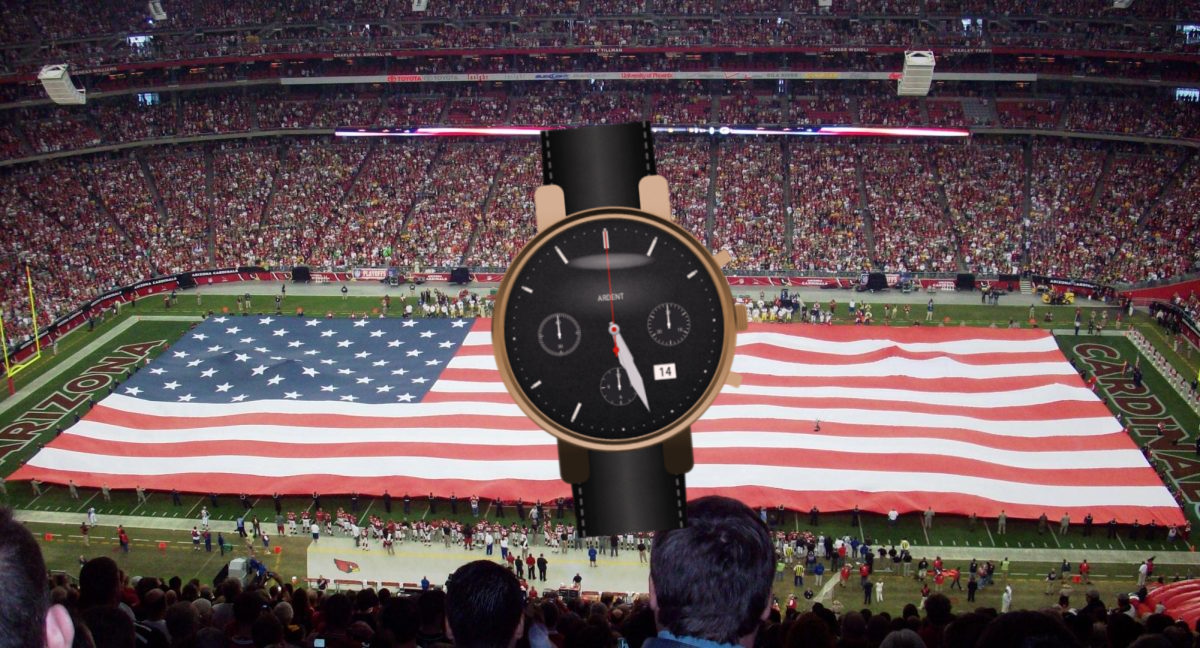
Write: 5 h 27 min
